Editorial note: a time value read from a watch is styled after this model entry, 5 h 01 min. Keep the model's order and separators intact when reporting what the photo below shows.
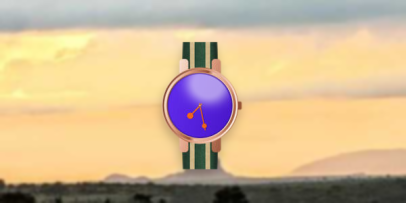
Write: 7 h 28 min
